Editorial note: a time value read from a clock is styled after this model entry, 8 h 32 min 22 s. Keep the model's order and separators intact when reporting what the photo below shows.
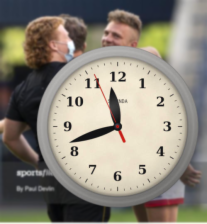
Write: 11 h 41 min 56 s
